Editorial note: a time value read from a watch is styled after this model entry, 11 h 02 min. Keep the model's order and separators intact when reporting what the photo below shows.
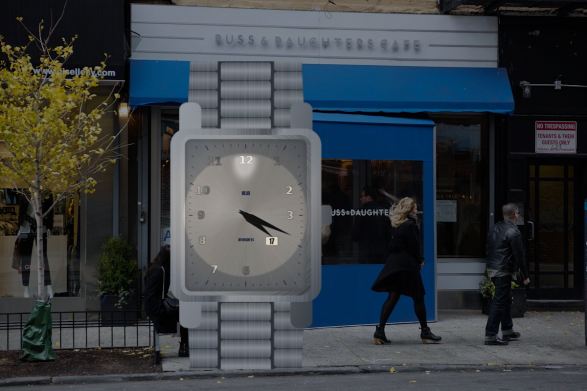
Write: 4 h 19 min
